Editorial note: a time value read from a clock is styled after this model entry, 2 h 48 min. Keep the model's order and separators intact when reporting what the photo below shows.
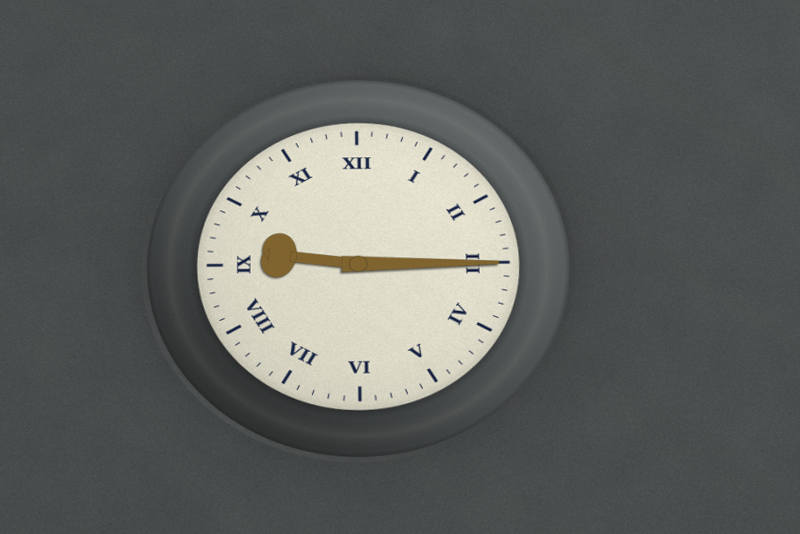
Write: 9 h 15 min
